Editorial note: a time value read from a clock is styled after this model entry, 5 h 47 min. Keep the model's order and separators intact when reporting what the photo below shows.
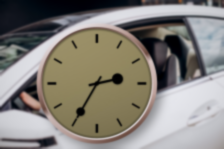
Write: 2 h 35 min
